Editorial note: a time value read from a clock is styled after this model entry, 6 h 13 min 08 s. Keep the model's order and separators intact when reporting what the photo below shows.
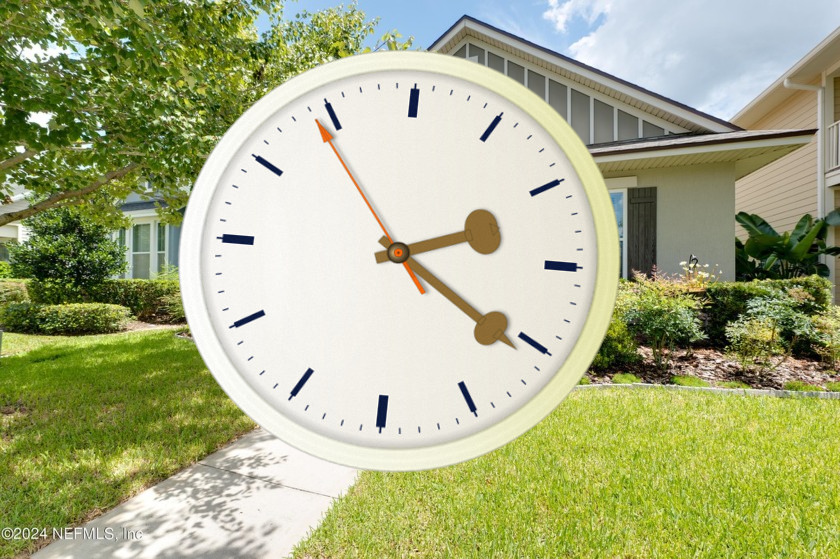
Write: 2 h 20 min 54 s
